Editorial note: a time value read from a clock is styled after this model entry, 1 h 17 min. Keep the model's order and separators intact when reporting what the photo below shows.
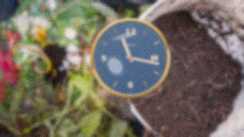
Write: 11 h 17 min
